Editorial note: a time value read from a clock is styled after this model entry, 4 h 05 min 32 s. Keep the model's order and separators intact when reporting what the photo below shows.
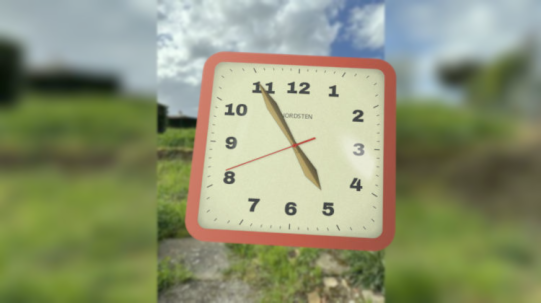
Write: 4 h 54 min 41 s
